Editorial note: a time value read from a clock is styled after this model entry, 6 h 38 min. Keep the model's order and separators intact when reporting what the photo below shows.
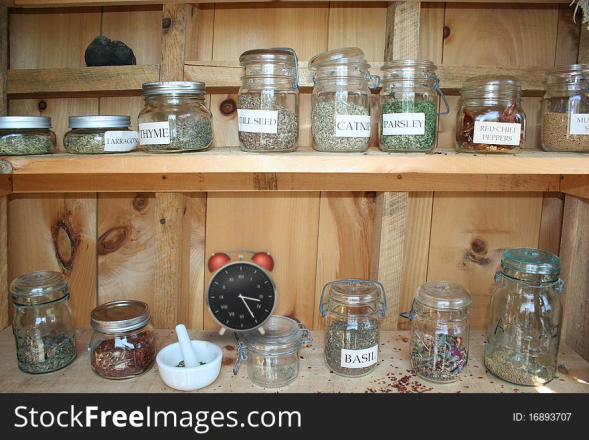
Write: 3 h 25 min
